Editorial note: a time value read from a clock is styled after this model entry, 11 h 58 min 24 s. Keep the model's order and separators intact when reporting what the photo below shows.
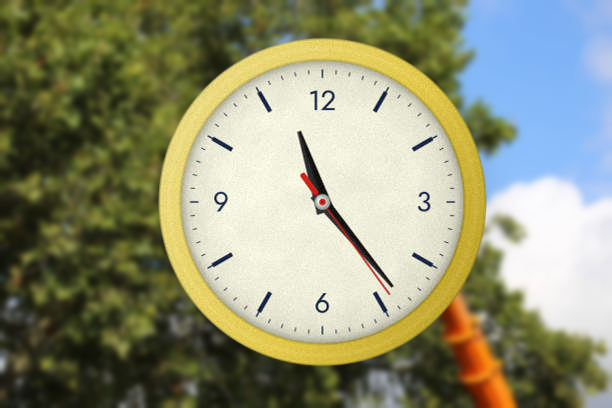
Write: 11 h 23 min 24 s
